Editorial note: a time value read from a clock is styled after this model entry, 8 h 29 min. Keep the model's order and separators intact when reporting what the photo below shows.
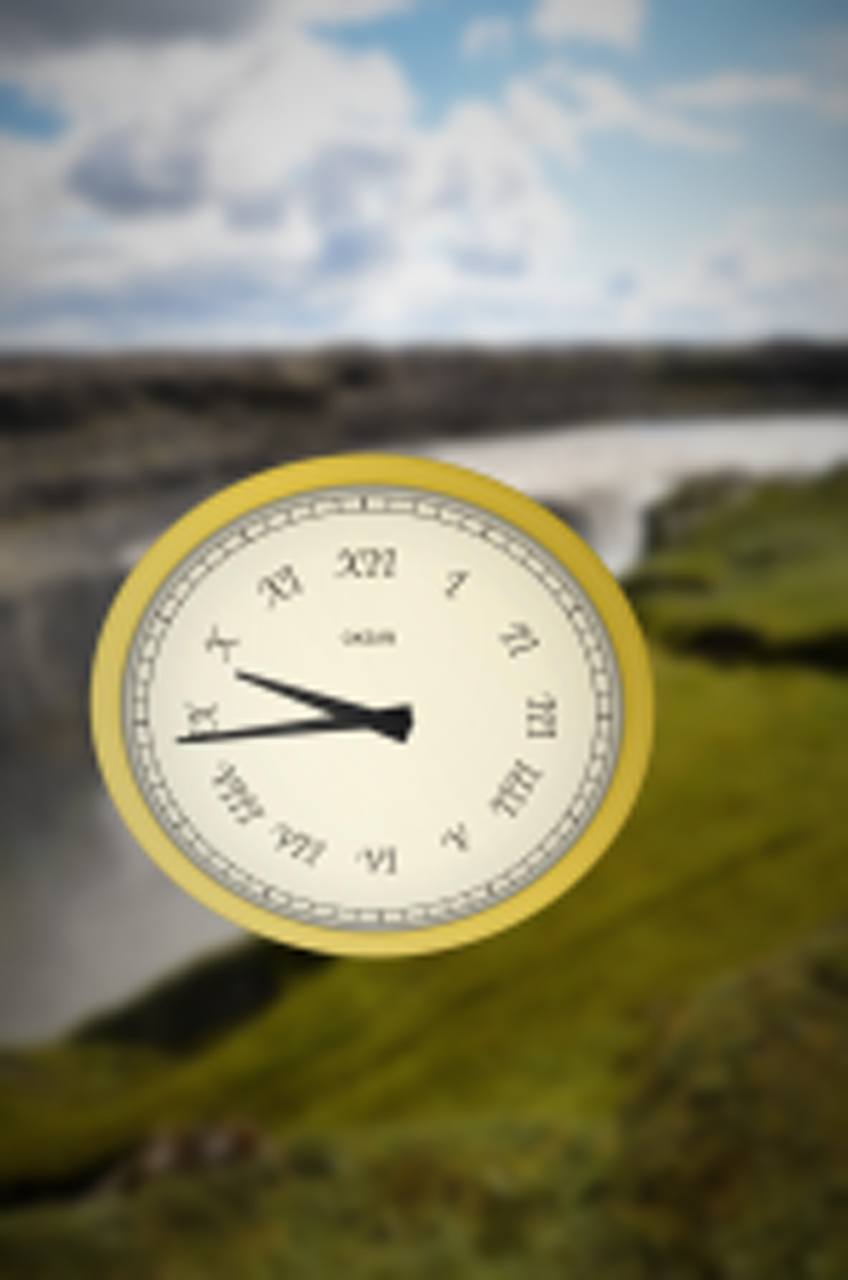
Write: 9 h 44 min
